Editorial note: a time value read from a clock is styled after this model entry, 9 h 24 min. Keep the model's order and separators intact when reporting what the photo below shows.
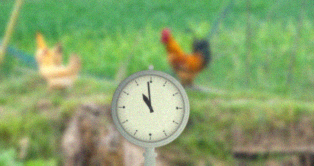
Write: 10 h 59 min
